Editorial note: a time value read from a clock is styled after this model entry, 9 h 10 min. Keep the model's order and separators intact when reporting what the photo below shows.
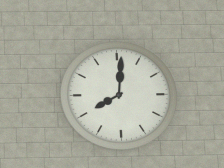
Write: 8 h 01 min
